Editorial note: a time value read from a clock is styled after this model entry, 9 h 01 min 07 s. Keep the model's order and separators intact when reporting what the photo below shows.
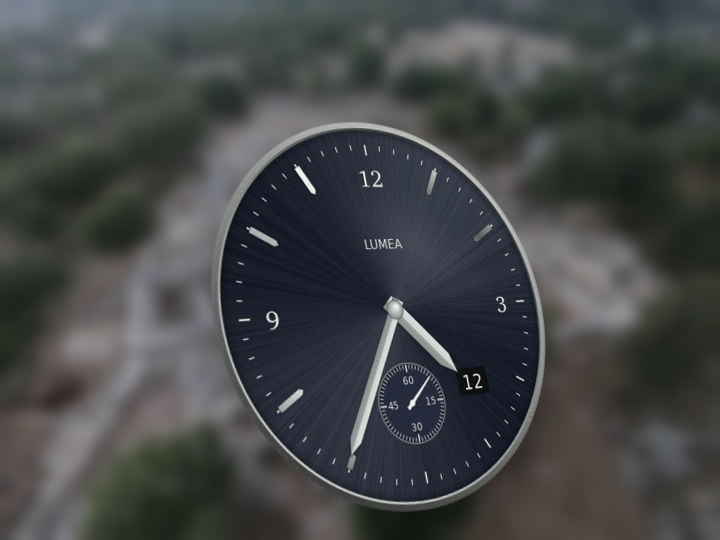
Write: 4 h 35 min 08 s
